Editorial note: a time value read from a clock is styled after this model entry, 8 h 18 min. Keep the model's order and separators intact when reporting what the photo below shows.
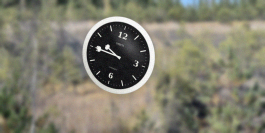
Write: 9 h 45 min
